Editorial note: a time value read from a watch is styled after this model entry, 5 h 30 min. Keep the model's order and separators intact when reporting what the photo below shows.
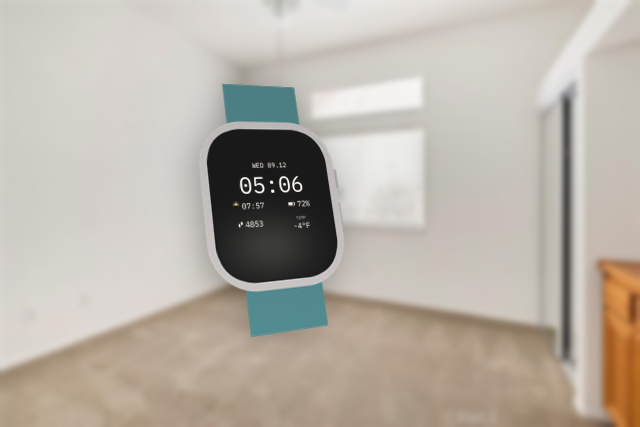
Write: 5 h 06 min
